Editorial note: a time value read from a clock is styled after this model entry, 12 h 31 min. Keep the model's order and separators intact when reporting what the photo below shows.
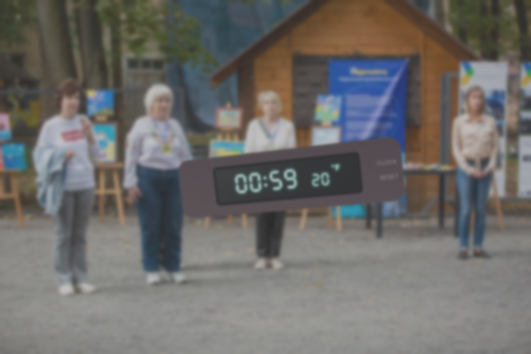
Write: 0 h 59 min
